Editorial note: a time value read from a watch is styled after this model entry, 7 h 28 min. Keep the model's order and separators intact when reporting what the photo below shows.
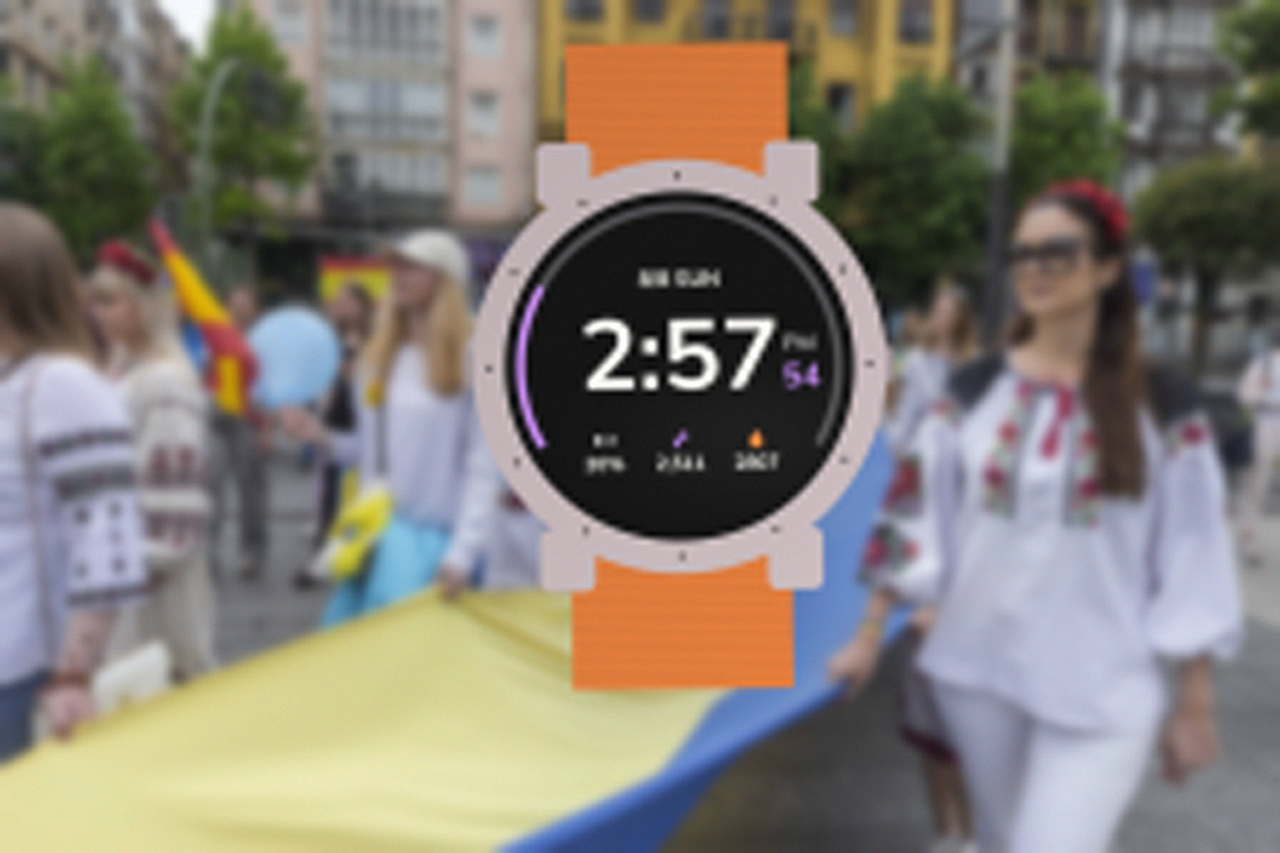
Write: 2 h 57 min
